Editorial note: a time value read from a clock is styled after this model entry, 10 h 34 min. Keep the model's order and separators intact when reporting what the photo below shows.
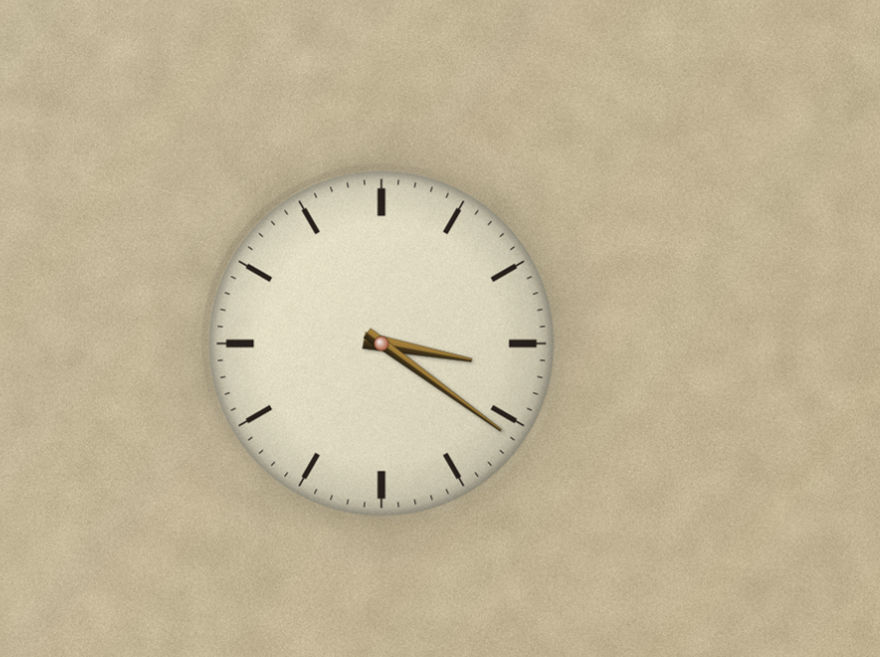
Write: 3 h 21 min
